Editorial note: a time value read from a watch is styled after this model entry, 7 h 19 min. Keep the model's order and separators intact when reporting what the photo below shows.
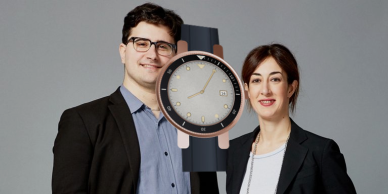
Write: 8 h 05 min
